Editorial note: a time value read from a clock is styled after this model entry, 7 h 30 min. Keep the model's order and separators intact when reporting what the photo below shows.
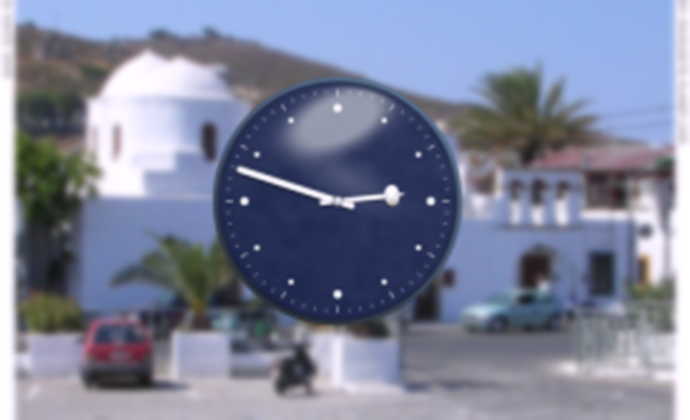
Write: 2 h 48 min
